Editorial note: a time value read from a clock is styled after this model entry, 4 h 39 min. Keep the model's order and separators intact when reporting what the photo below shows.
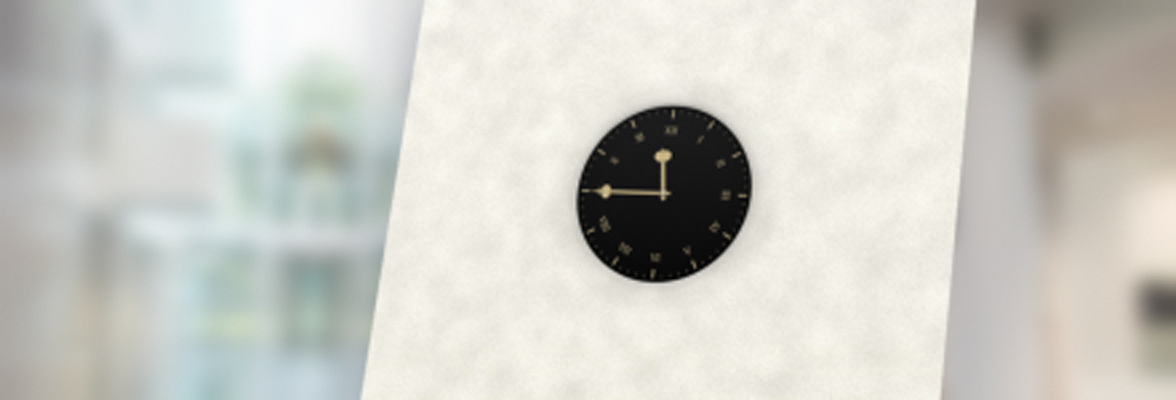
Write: 11 h 45 min
